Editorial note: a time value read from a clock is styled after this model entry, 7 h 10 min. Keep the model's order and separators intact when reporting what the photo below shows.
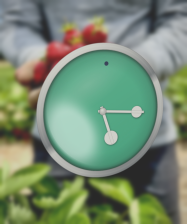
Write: 5 h 15 min
